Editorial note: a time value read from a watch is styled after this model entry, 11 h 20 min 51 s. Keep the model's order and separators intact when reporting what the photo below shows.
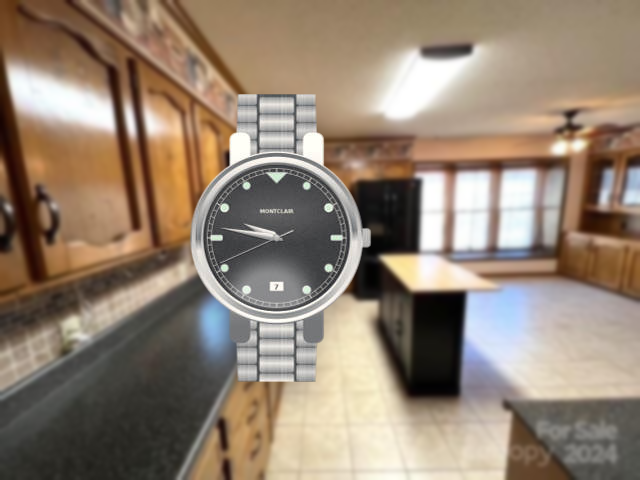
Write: 9 h 46 min 41 s
